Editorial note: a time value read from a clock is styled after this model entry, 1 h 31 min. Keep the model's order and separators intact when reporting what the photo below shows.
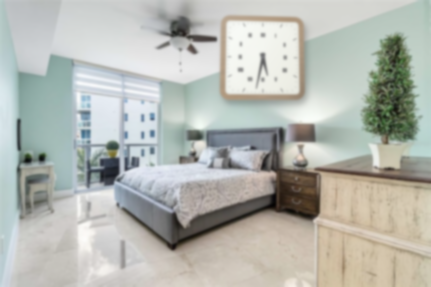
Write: 5 h 32 min
